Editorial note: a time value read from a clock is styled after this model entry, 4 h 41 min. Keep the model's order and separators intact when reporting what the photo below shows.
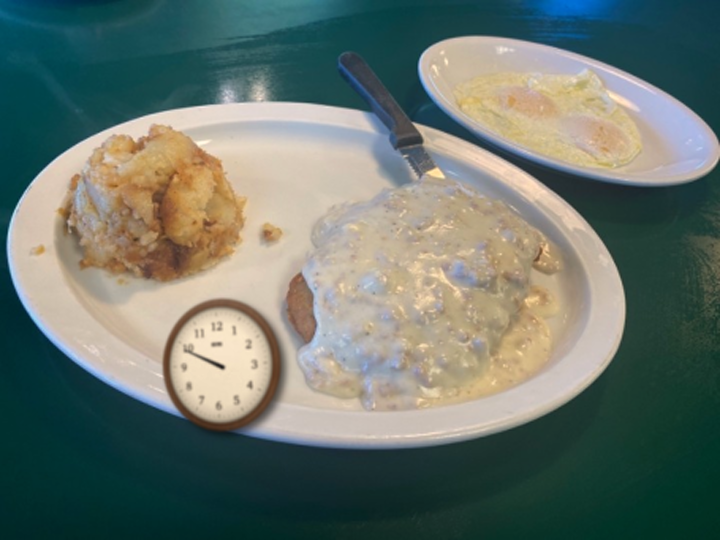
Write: 9 h 49 min
